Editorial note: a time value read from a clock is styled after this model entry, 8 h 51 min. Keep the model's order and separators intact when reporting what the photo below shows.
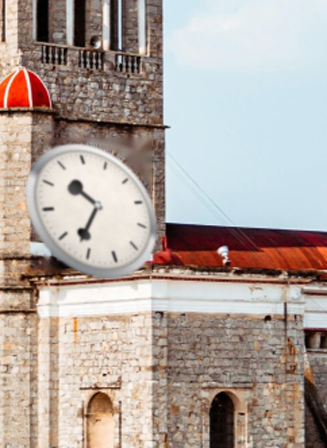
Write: 10 h 37 min
